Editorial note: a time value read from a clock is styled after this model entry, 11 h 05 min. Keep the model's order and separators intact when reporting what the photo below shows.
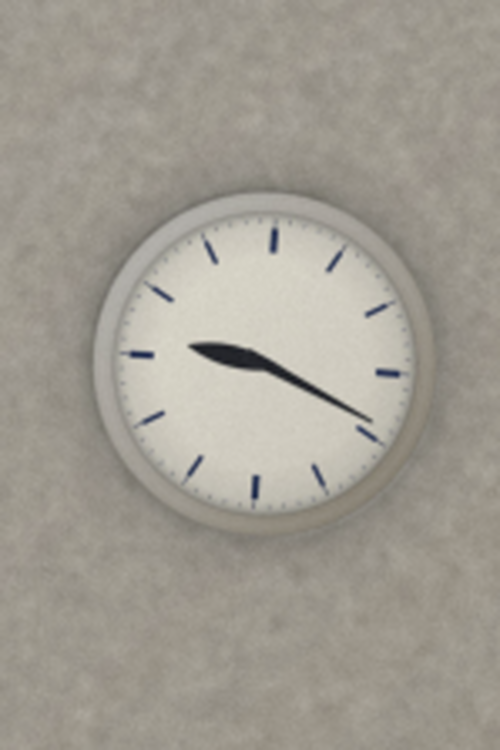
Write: 9 h 19 min
